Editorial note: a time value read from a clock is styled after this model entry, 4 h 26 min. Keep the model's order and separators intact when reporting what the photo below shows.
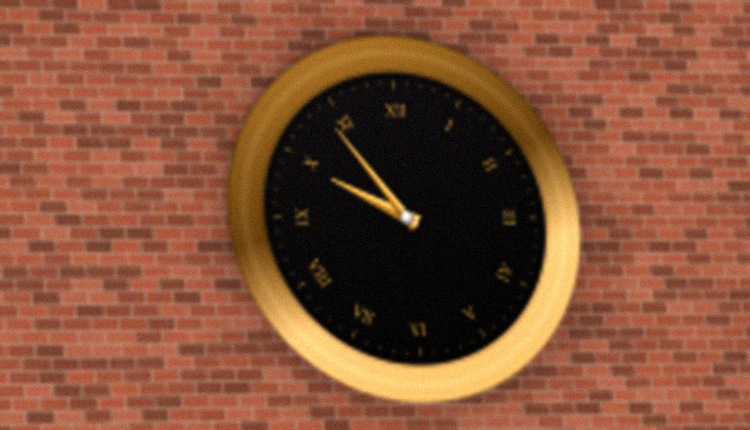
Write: 9 h 54 min
